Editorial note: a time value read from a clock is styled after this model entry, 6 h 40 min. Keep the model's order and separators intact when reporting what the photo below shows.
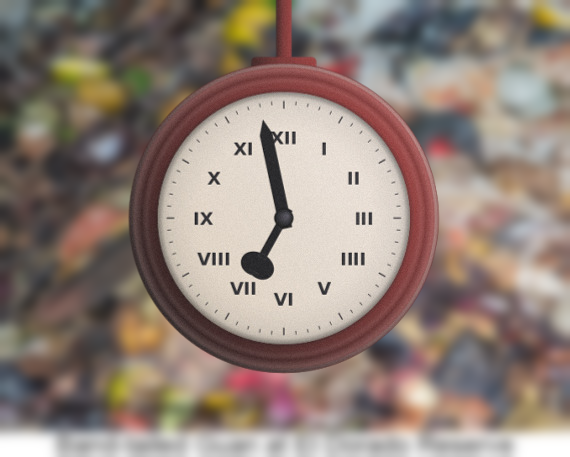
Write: 6 h 58 min
